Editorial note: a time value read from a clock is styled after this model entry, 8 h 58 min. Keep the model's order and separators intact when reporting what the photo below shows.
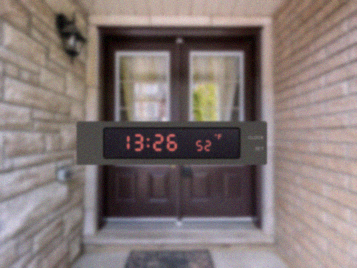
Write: 13 h 26 min
